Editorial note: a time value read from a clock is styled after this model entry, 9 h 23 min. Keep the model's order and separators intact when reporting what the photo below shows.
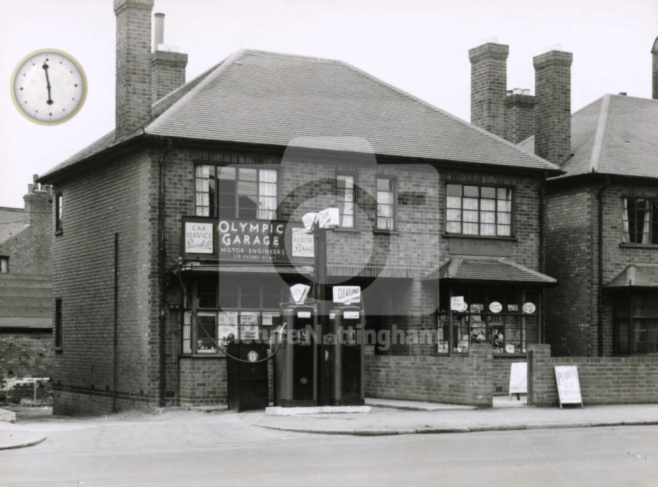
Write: 5 h 59 min
